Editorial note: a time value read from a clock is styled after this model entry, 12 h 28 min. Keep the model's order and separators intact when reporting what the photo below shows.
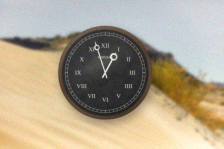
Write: 12 h 57 min
